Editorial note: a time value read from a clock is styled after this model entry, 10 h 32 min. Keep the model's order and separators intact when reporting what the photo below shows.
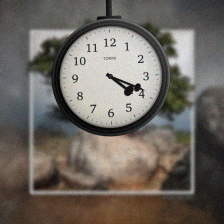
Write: 4 h 19 min
